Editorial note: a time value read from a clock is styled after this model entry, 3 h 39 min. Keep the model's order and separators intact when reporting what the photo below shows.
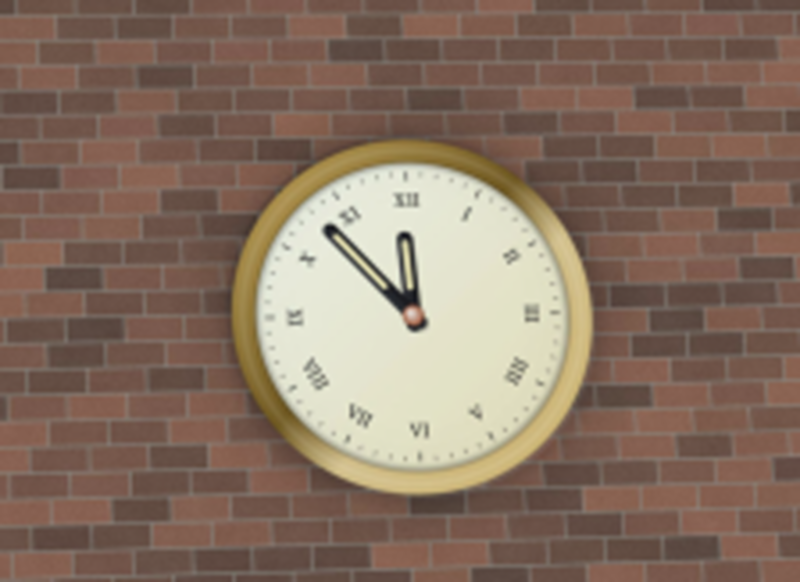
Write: 11 h 53 min
